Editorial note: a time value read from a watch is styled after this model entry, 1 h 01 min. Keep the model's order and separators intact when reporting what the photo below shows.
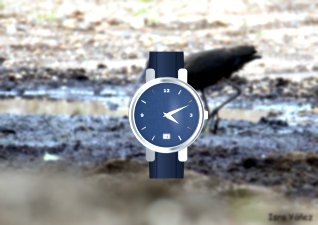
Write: 4 h 11 min
